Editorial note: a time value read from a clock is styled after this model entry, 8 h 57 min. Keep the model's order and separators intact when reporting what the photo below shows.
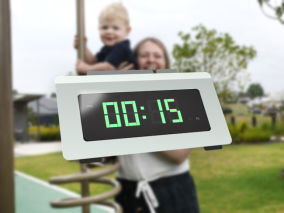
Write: 0 h 15 min
